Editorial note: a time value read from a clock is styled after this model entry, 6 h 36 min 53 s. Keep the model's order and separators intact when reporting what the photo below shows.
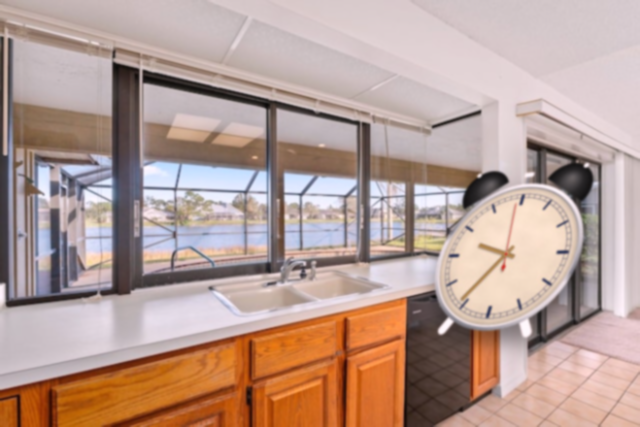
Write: 9 h 35 min 59 s
